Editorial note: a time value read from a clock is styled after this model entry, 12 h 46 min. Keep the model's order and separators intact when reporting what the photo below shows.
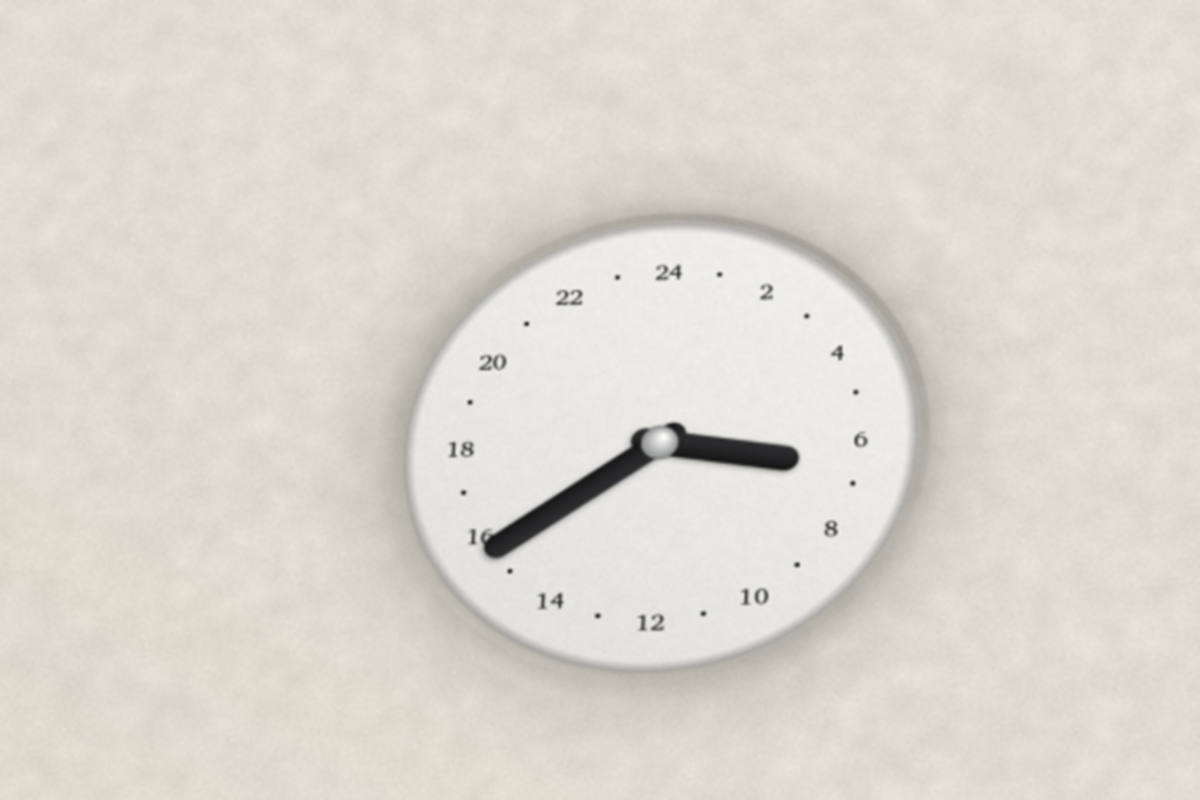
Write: 6 h 39 min
